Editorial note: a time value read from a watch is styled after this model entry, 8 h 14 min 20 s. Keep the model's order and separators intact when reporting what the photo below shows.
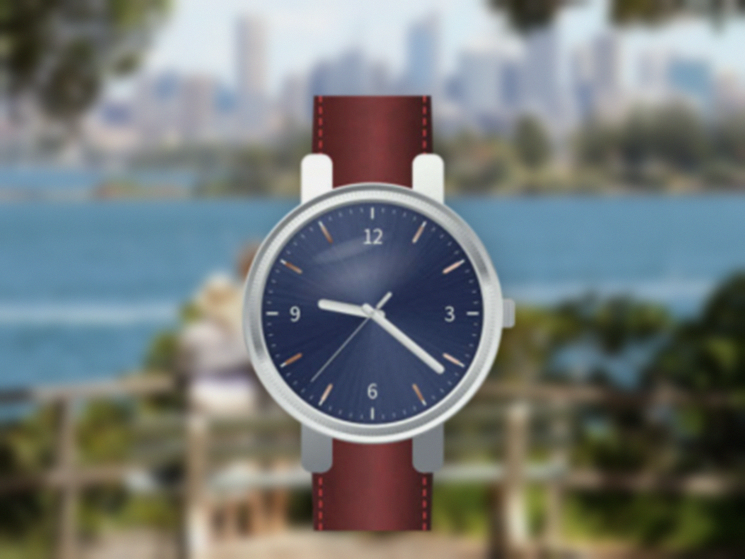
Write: 9 h 21 min 37 s
